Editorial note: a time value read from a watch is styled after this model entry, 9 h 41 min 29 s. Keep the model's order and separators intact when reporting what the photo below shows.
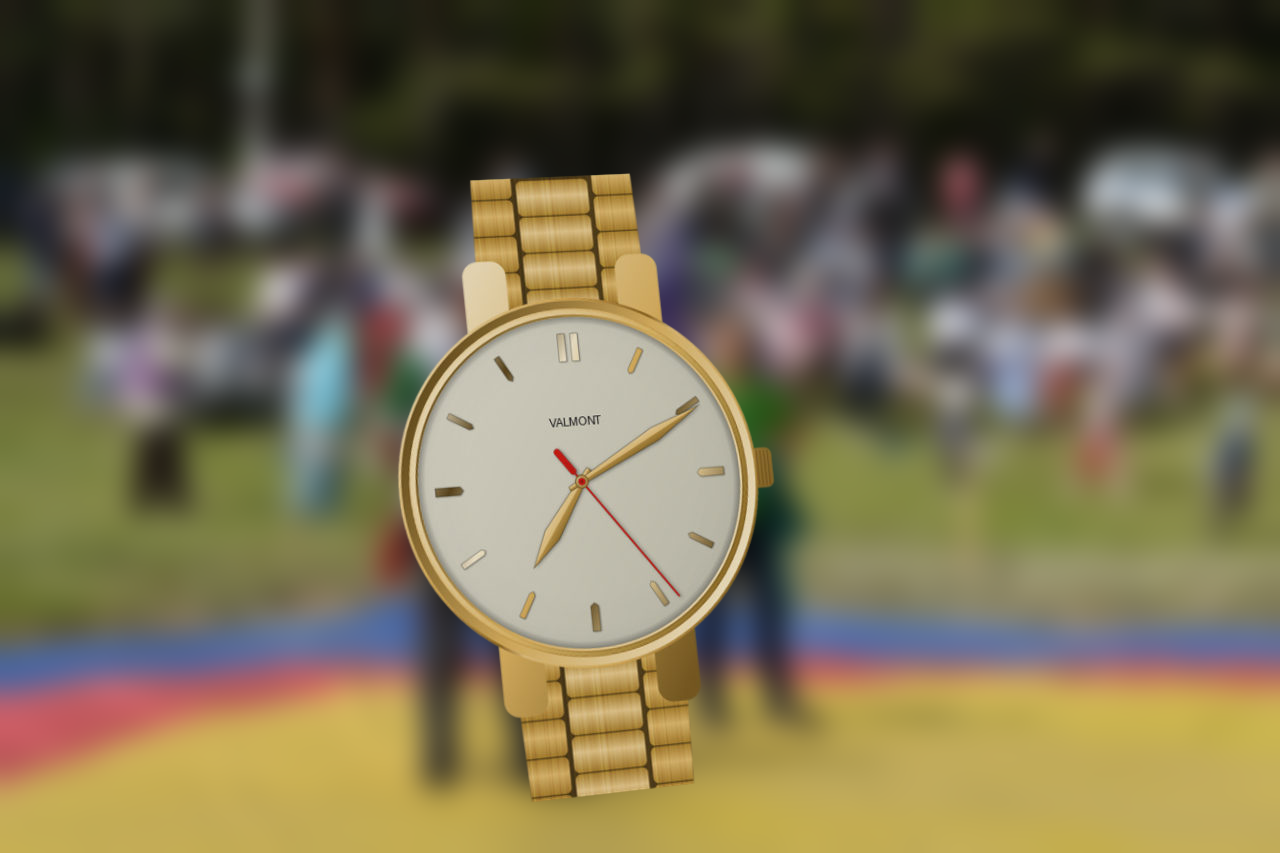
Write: 7 h 10 min 24 s
